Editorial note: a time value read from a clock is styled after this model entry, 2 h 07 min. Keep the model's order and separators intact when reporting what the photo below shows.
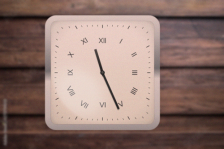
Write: 11 h 26 min
